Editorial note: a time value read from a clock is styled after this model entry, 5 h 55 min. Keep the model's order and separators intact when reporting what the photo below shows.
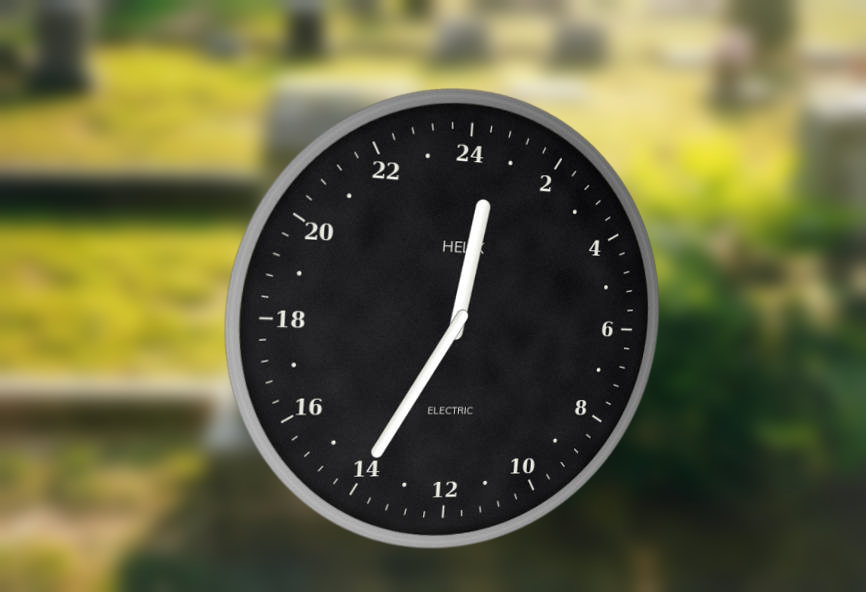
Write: 0 h 35 min
